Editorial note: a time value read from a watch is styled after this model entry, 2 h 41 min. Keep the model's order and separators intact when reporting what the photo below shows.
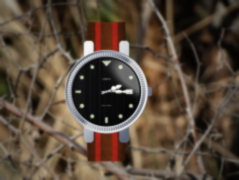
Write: 2 h 15 min
